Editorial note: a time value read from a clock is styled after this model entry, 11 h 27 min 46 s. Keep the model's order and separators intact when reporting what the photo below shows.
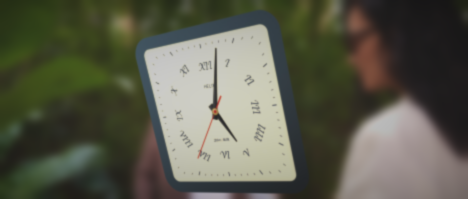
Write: 5 h 02 min 36 s
